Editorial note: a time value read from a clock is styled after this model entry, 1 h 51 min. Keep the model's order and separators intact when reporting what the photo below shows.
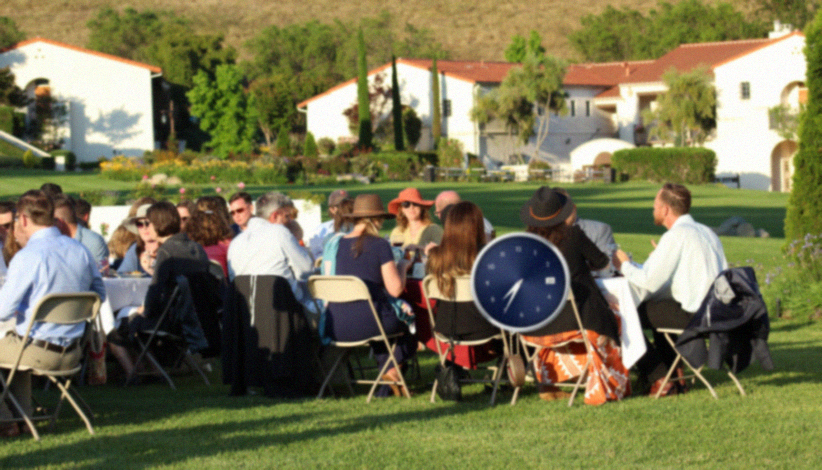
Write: 7 h 35 min
